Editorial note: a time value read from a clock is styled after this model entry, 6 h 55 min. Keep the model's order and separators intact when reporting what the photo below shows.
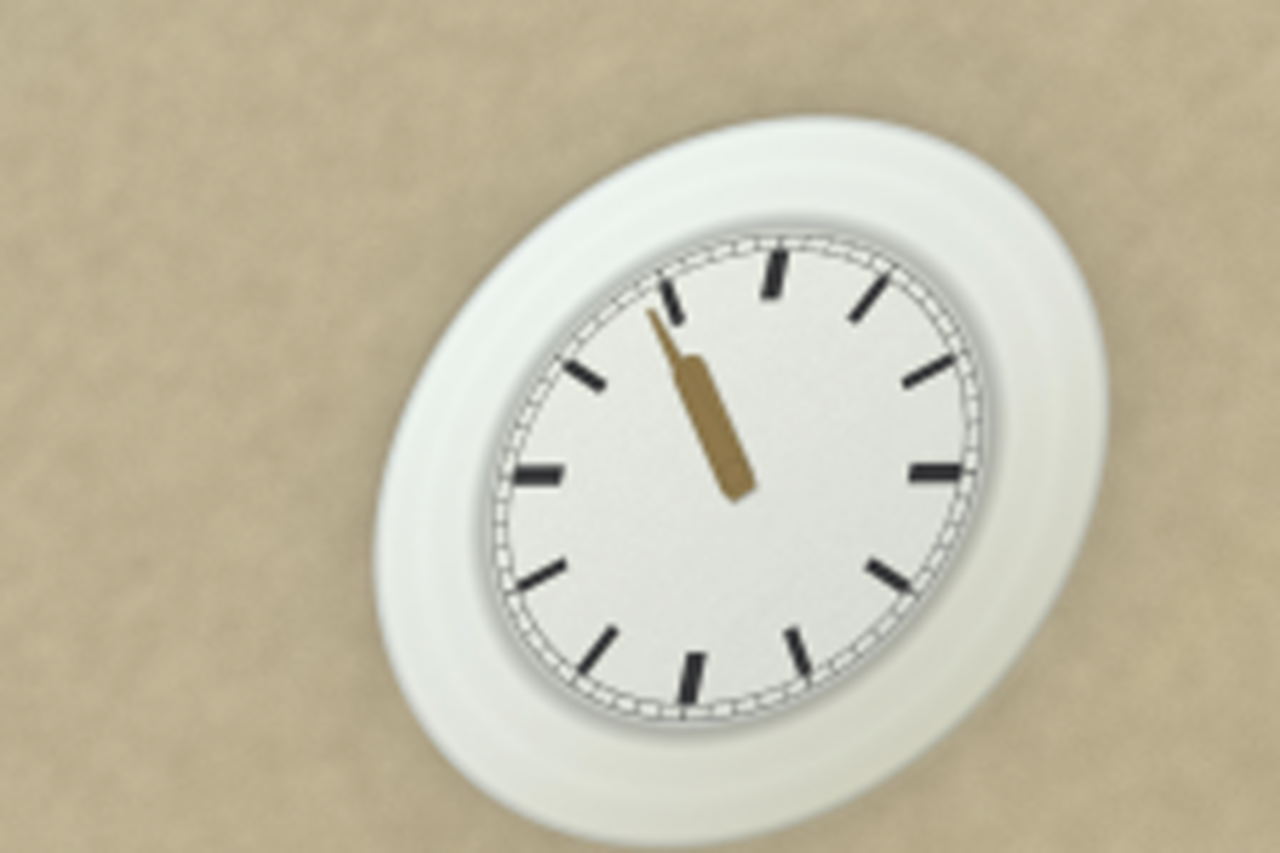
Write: 10 h 54 min
